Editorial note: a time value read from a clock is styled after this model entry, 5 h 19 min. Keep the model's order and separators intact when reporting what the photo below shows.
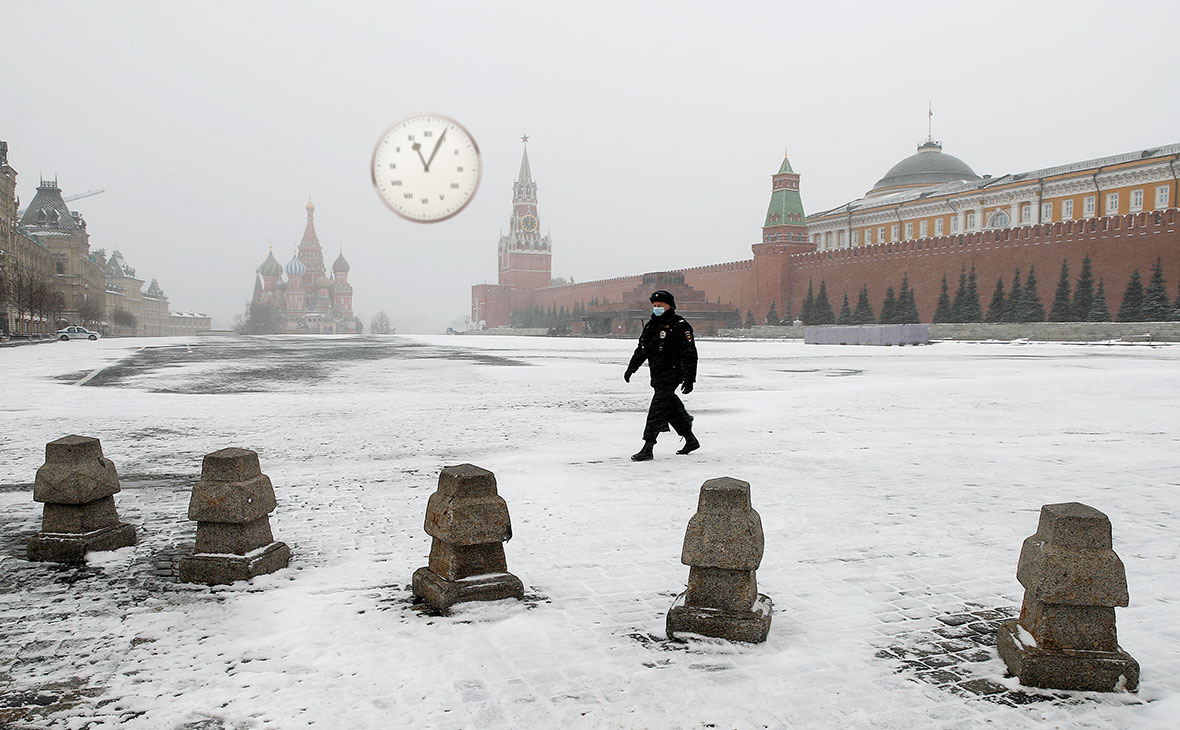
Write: 11 h 04 min
